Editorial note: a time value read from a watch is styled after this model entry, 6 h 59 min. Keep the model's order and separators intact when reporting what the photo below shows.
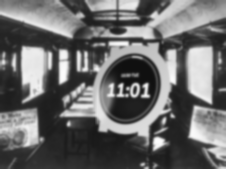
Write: 11 h 01 min
